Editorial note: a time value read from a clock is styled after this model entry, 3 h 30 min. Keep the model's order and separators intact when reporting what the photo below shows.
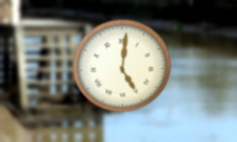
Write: 5 h 01 min
